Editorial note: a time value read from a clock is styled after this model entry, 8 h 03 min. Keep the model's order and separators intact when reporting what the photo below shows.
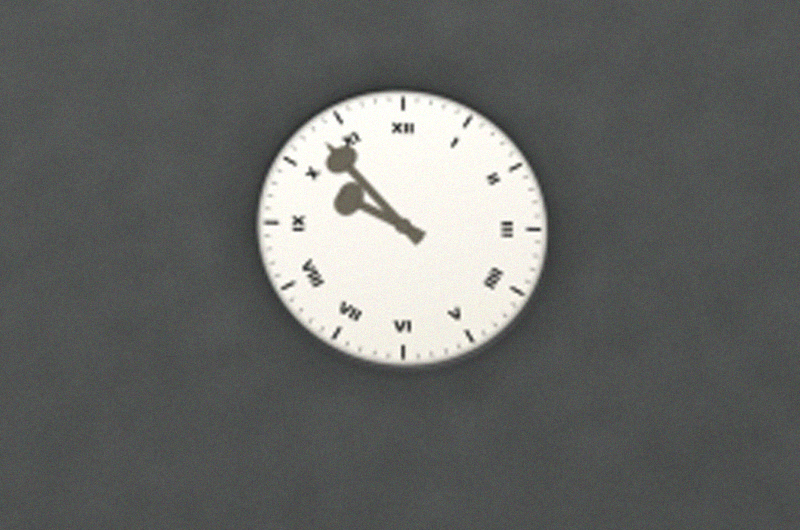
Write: 9 h 53 min
